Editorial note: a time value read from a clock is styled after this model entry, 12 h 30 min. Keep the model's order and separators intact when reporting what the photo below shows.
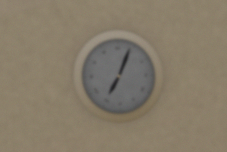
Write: 7 h 04 min
